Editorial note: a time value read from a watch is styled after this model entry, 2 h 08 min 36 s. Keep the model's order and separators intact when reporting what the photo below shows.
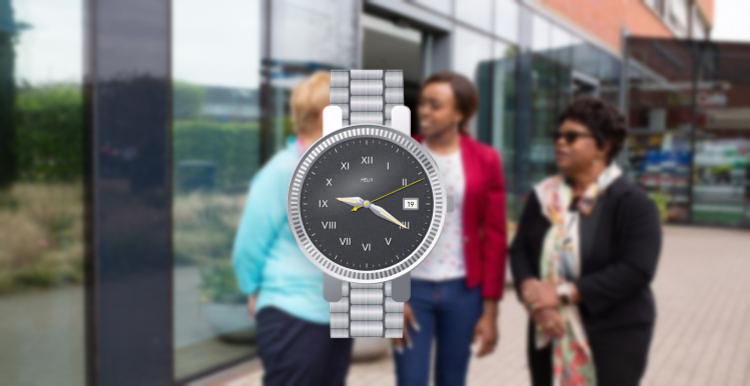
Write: 9 h 20 min 11 s
